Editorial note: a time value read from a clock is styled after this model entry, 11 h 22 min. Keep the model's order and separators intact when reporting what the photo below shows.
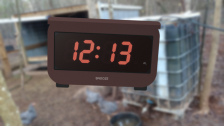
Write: 12 h 13 min
